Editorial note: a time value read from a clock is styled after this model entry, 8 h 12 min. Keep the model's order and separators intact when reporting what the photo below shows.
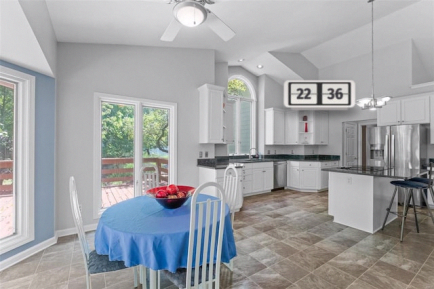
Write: 22 h 36 min
